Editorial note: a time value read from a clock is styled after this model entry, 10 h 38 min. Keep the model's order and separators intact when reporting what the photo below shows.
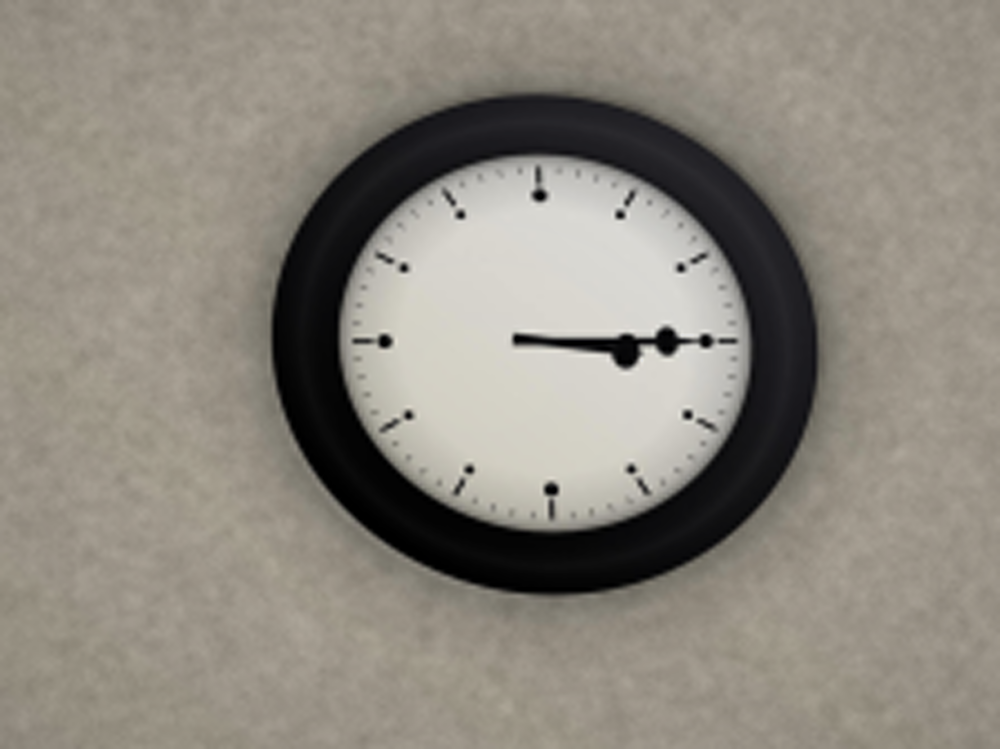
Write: 3 h 15 min
